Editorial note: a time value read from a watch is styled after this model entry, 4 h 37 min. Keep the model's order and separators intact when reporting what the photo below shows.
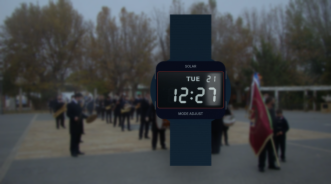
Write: 12 h 27 min
